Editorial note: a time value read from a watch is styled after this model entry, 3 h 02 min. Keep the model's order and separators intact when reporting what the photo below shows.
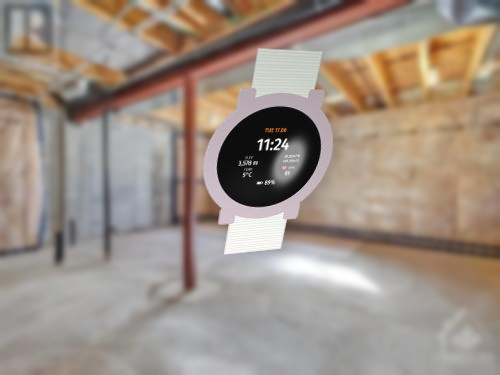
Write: 11 h 24 min
